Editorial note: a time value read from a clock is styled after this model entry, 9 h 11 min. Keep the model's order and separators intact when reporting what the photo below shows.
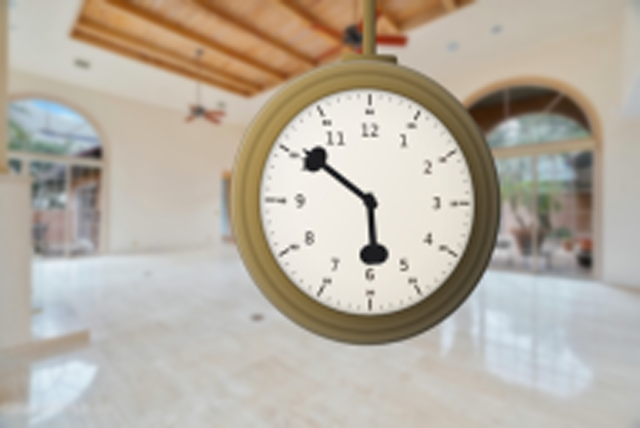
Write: 5 h 51 min
